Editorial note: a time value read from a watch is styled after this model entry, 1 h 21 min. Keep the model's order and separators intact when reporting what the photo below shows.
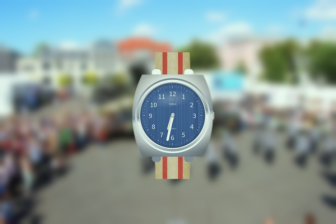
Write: 6 h 32 min
